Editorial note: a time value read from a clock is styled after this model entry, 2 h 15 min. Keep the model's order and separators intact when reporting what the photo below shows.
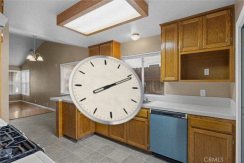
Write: 8 h 11 min
